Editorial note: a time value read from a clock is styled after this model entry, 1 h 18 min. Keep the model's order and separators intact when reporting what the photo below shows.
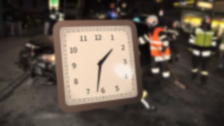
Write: 1 h 32 min
